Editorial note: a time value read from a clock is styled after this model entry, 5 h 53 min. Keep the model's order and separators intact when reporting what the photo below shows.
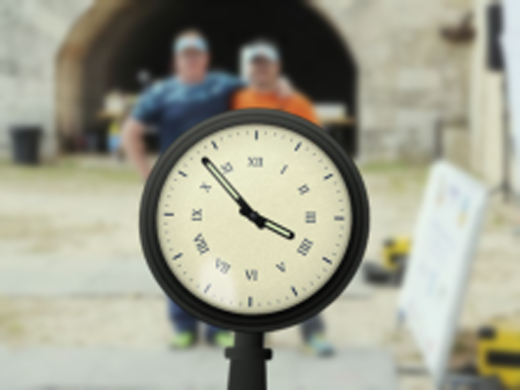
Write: 3 h 53 min
